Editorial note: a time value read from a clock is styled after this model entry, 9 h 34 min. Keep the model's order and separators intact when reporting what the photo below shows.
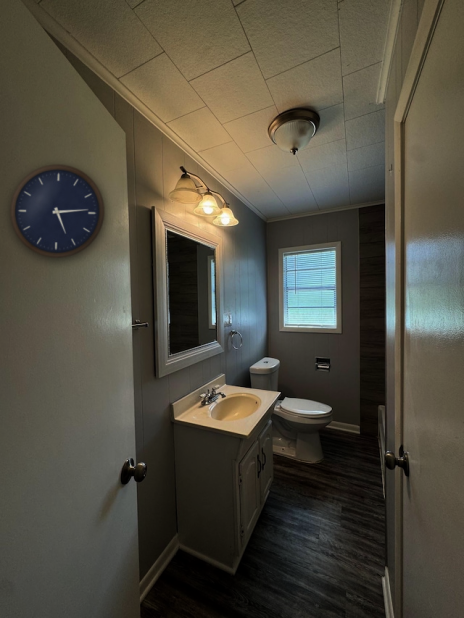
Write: 5 h 14 min
